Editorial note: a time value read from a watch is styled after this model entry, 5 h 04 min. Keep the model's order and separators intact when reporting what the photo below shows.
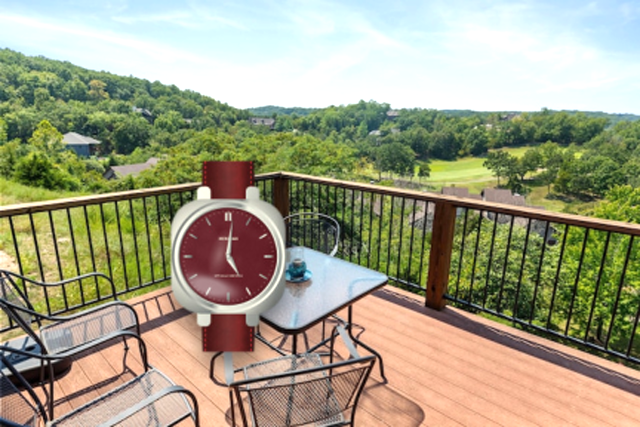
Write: 5 h 01 min
